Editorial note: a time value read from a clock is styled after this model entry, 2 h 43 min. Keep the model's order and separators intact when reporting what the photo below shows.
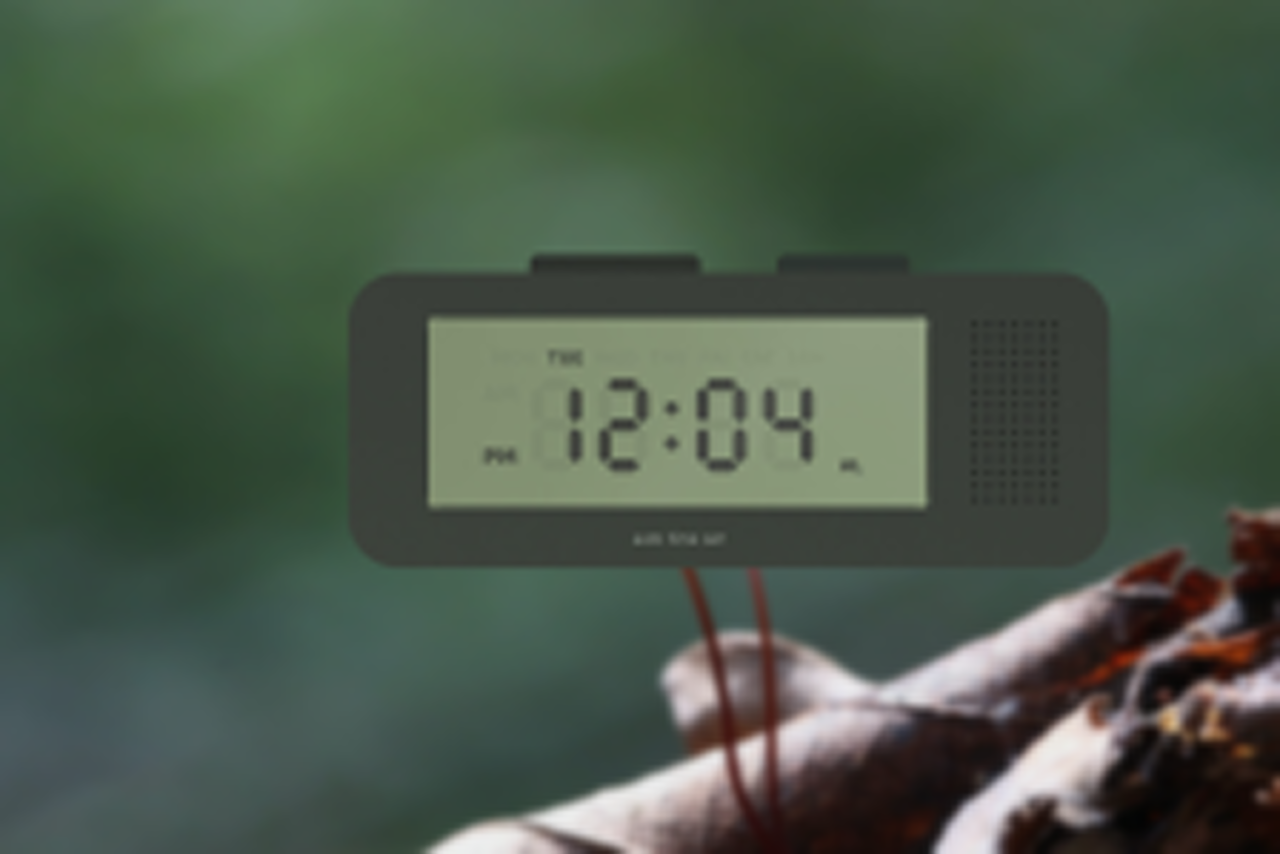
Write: 12 h 04 min
